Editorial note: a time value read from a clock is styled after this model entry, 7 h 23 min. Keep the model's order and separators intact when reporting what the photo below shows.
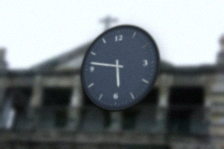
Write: 5 h 47 min
